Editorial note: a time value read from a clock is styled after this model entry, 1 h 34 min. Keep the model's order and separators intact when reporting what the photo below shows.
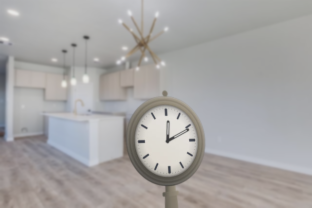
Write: 12 h 11 min
